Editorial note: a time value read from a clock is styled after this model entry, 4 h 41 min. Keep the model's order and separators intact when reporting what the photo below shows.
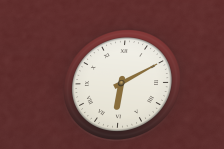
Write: 6 h 10 min
